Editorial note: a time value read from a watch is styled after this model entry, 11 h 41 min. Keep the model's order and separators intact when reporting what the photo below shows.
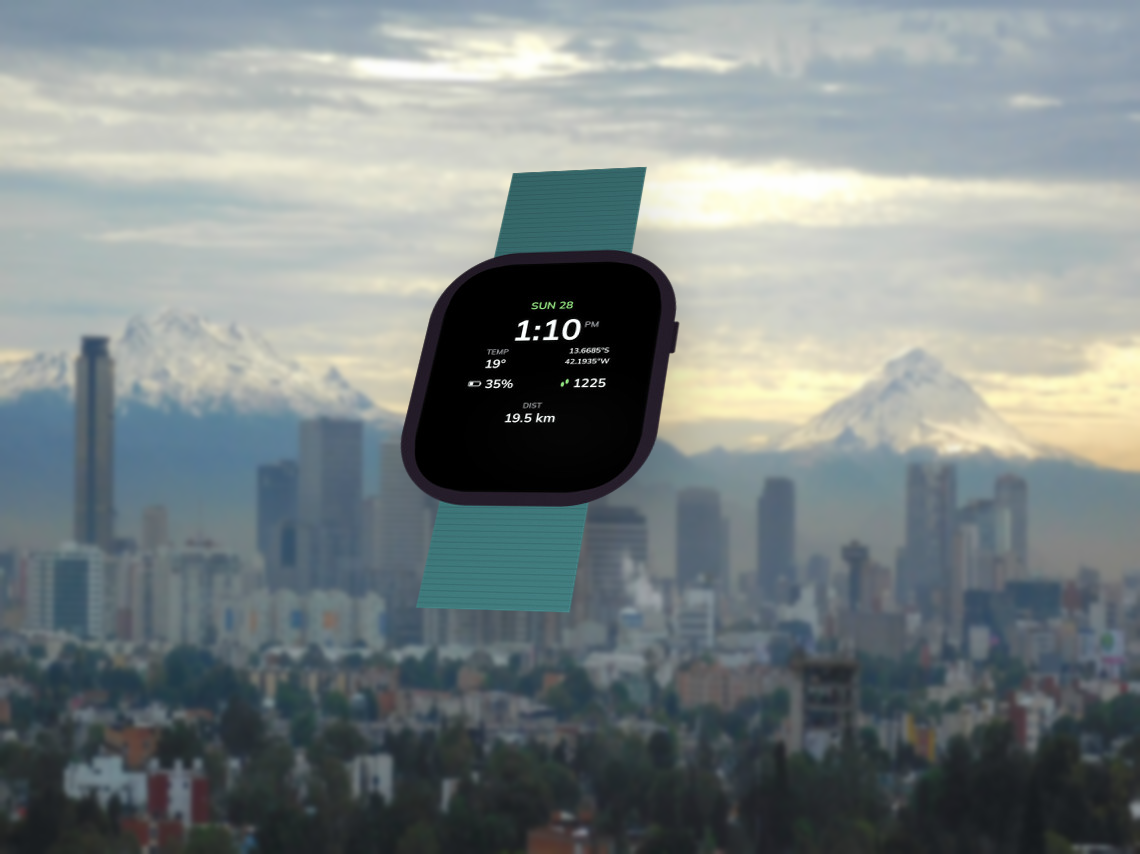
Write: 1 h 10 min
